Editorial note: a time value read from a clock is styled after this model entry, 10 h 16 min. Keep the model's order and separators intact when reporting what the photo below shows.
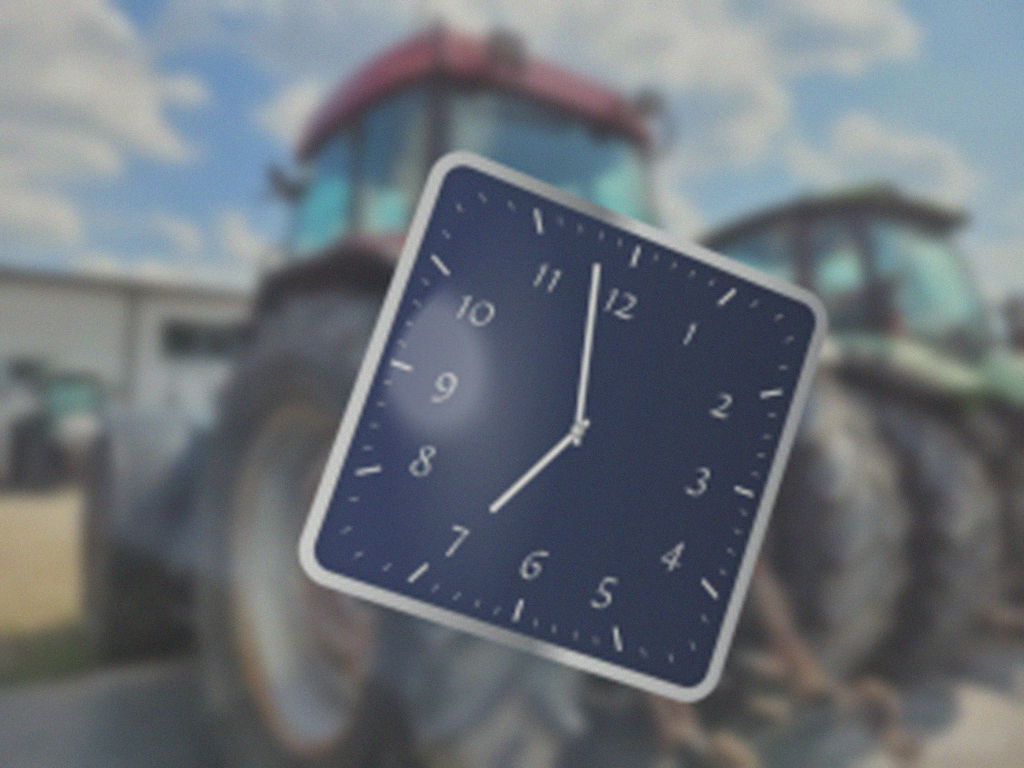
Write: 6 h 58 min
